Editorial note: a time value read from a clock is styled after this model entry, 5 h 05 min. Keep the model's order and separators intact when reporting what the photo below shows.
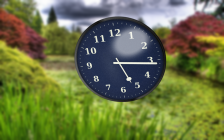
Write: 5 h 16 min
